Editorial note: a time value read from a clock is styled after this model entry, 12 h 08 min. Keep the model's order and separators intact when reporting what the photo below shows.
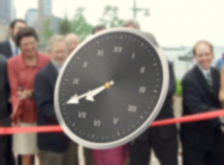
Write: 7 h 40 min
